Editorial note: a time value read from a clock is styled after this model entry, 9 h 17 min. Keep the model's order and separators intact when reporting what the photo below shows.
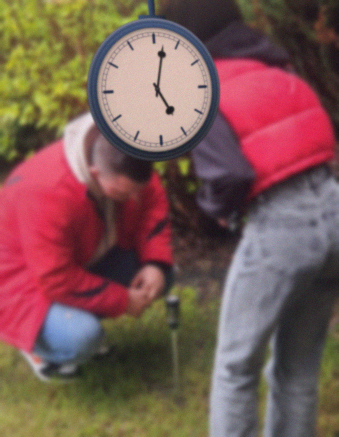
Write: 5 h 02 min
